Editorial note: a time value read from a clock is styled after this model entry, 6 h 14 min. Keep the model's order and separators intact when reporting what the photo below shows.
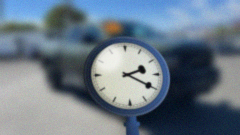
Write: 2 h 20 min
